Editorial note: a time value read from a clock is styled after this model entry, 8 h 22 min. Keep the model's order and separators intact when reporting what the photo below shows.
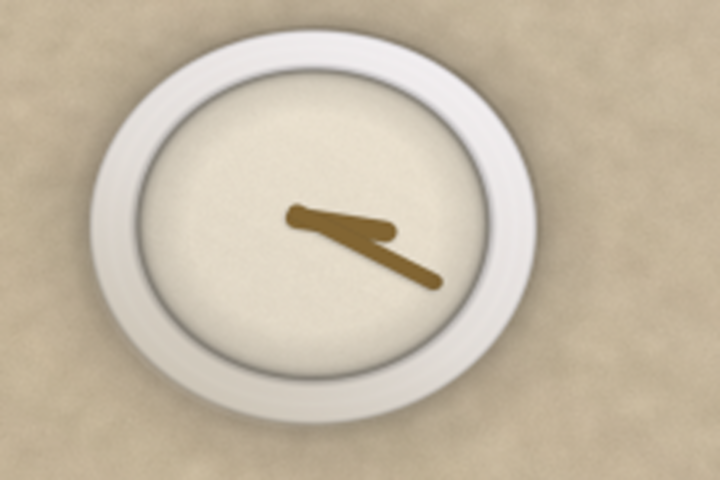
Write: 3 h 20 min
